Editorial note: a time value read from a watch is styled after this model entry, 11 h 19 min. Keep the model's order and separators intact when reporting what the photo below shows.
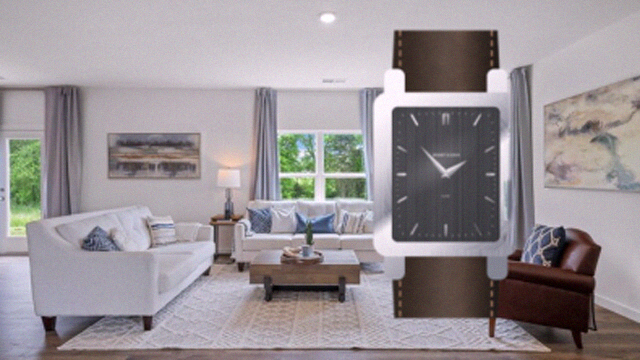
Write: 1 h 53 min
